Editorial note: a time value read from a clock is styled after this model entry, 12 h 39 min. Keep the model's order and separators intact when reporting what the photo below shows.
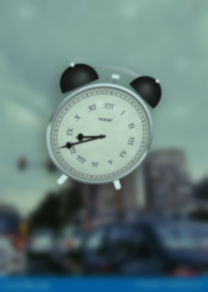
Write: 8 h 41 min
